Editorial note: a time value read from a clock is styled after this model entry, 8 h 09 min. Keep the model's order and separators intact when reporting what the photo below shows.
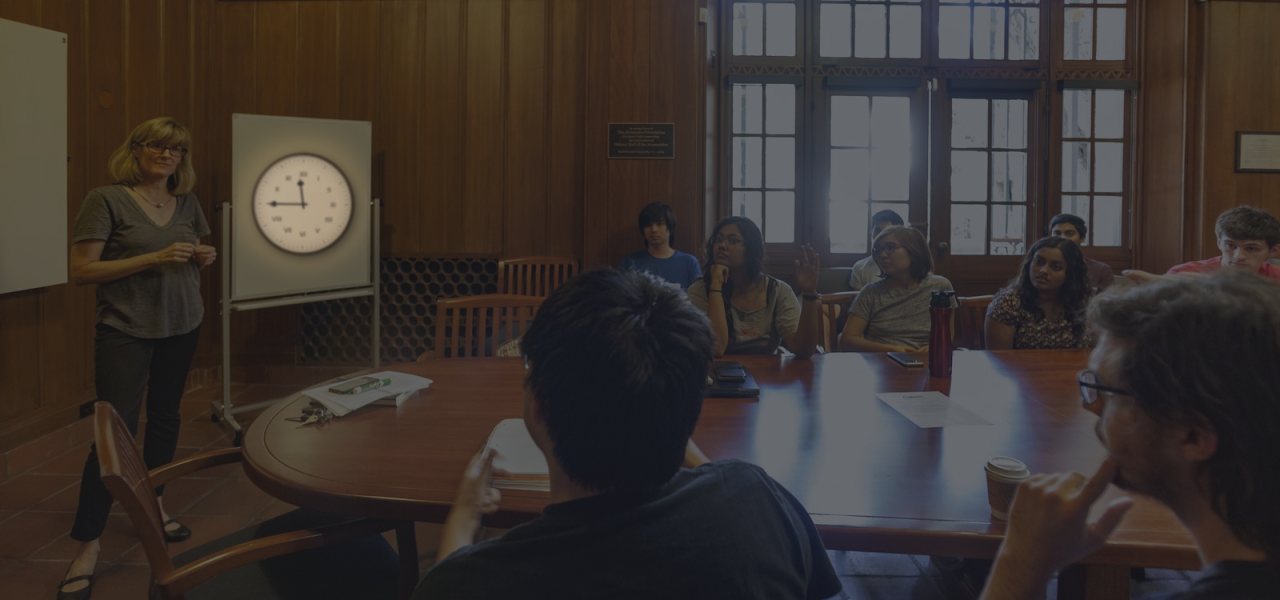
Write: 11 h 45 min
